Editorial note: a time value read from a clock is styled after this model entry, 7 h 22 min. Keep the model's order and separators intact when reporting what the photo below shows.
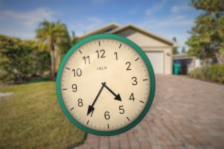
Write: 4 h 36 min
